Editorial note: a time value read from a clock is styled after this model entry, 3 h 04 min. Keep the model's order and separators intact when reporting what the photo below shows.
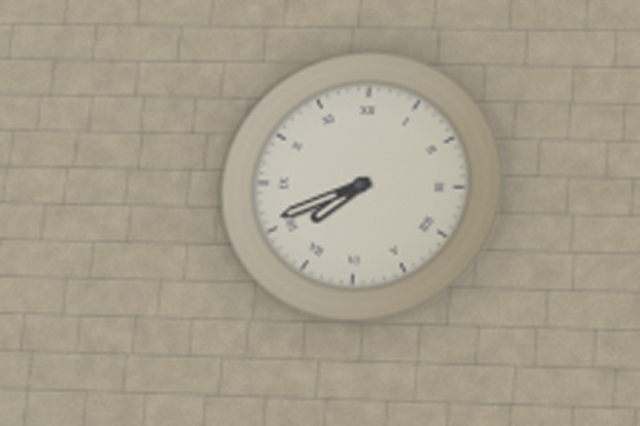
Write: 7 h 41 min
